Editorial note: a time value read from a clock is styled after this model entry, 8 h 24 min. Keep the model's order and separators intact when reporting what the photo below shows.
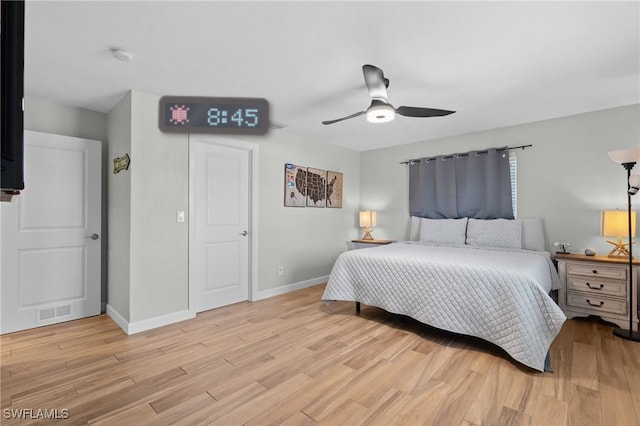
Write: 8 h 45 min
